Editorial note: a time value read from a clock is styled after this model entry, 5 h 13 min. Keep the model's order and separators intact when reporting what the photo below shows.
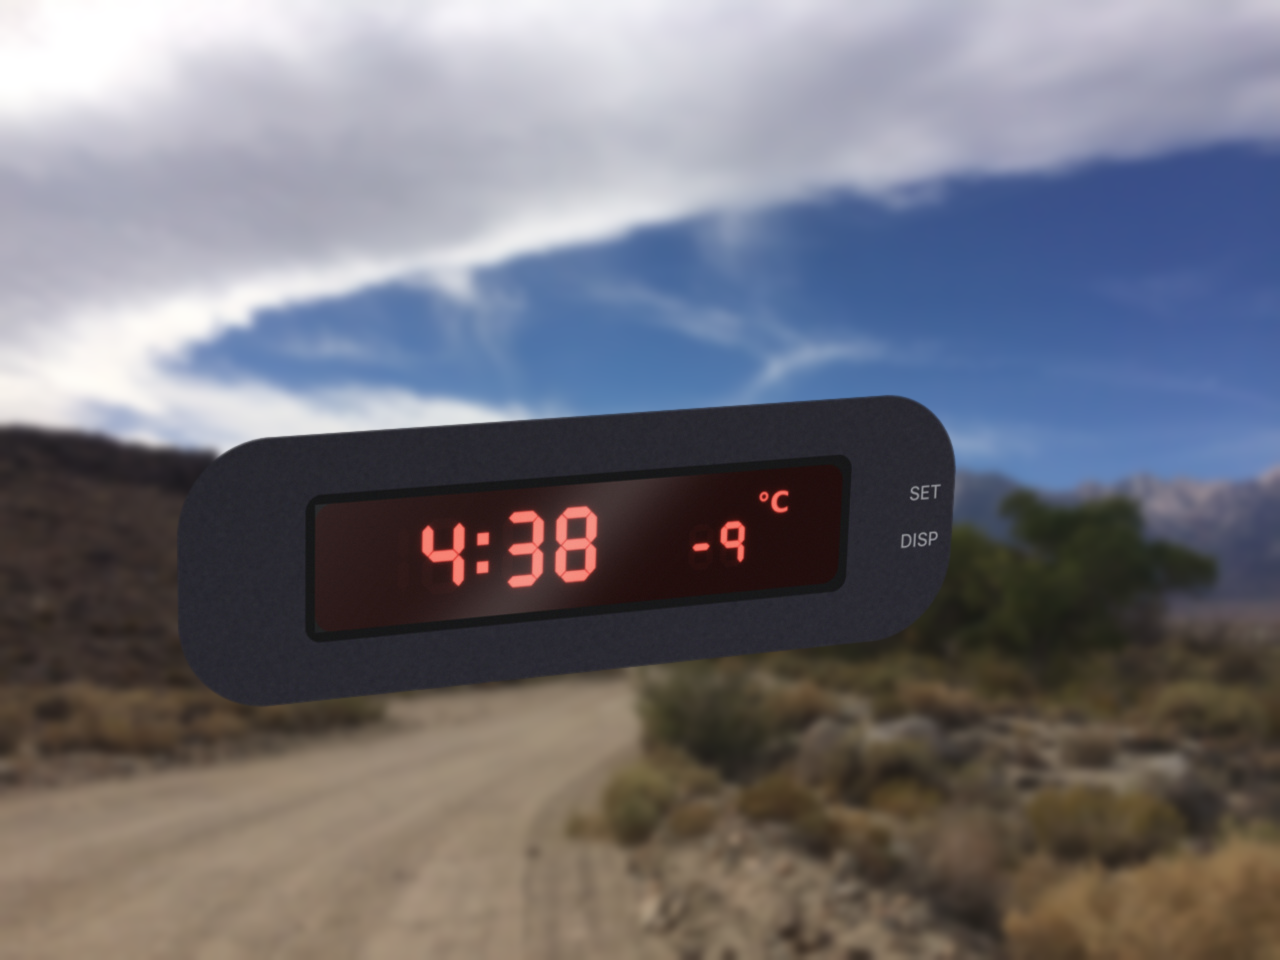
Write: 4 h 38 min
